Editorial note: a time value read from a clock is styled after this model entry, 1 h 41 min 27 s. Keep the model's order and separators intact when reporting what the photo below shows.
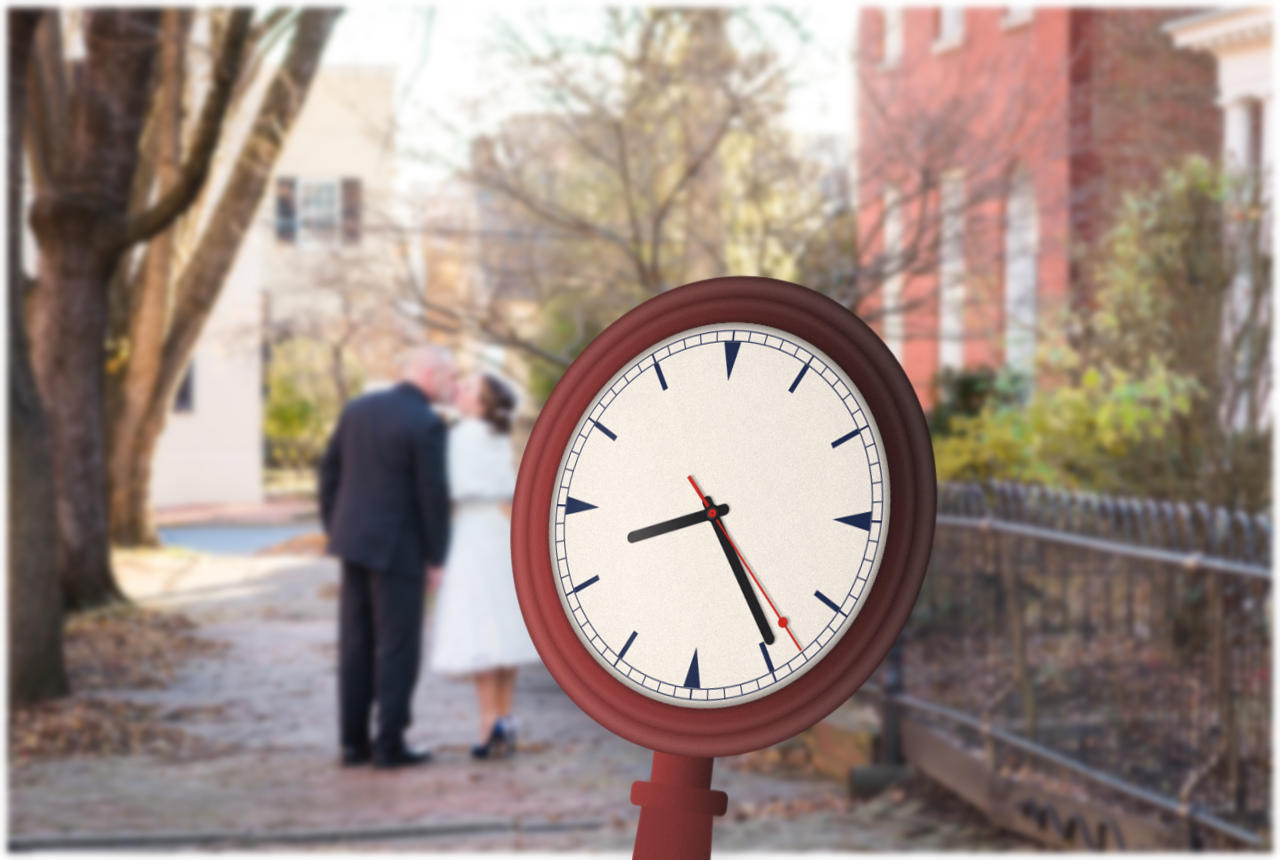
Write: 8 h 24 min 23 s
